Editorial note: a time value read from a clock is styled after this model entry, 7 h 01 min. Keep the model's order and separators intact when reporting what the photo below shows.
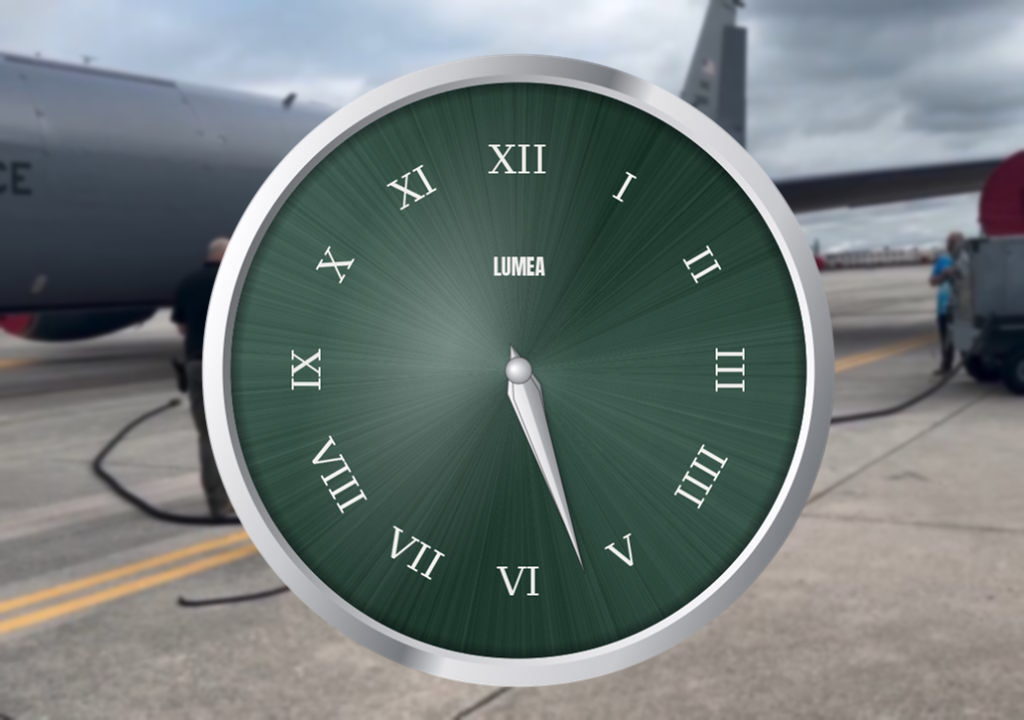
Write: 5 h 27 min
